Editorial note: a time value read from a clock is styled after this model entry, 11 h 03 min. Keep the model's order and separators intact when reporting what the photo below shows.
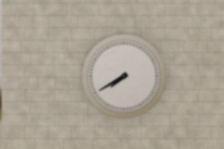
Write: 7 h 40 min
